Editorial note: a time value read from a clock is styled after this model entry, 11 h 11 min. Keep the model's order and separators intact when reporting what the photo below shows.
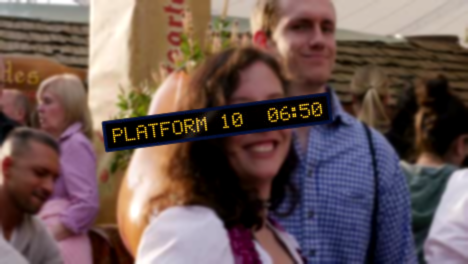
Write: 6 h 50 min
